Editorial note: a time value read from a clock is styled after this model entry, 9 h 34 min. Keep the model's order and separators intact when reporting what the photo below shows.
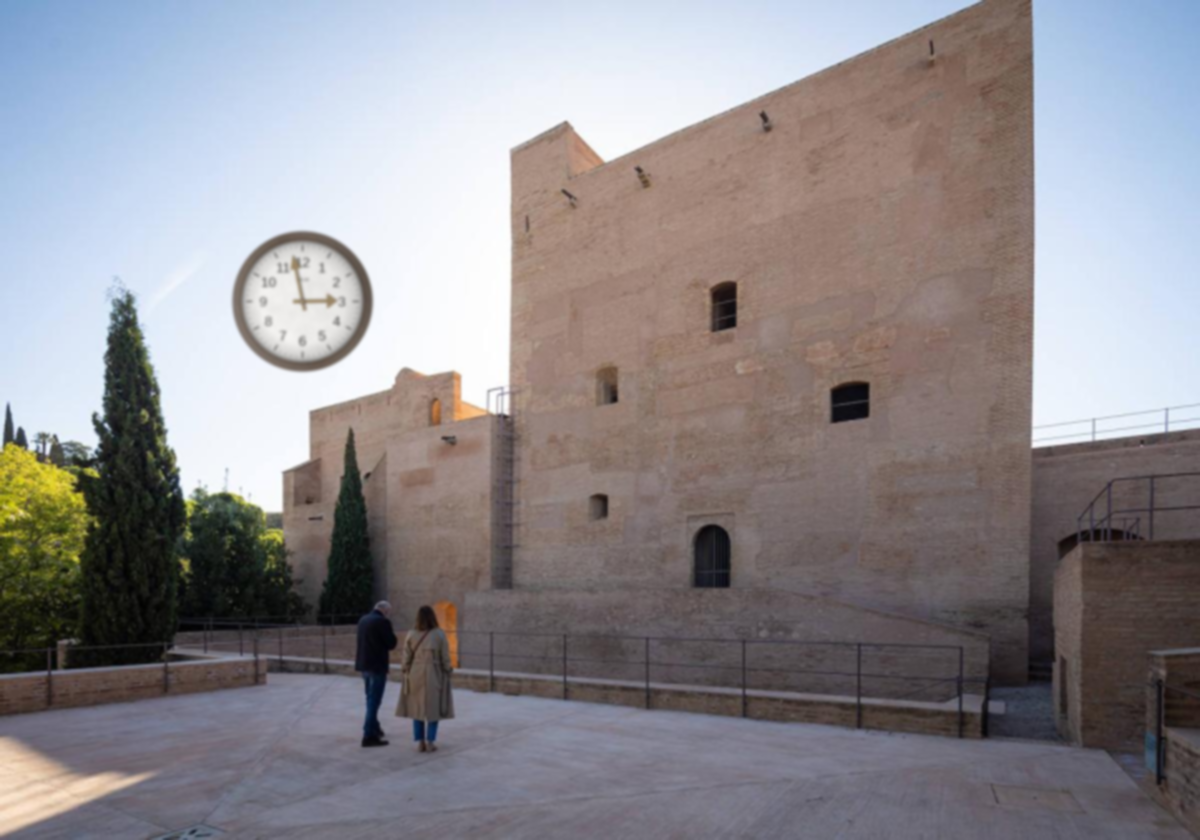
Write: 2 h 58 min
